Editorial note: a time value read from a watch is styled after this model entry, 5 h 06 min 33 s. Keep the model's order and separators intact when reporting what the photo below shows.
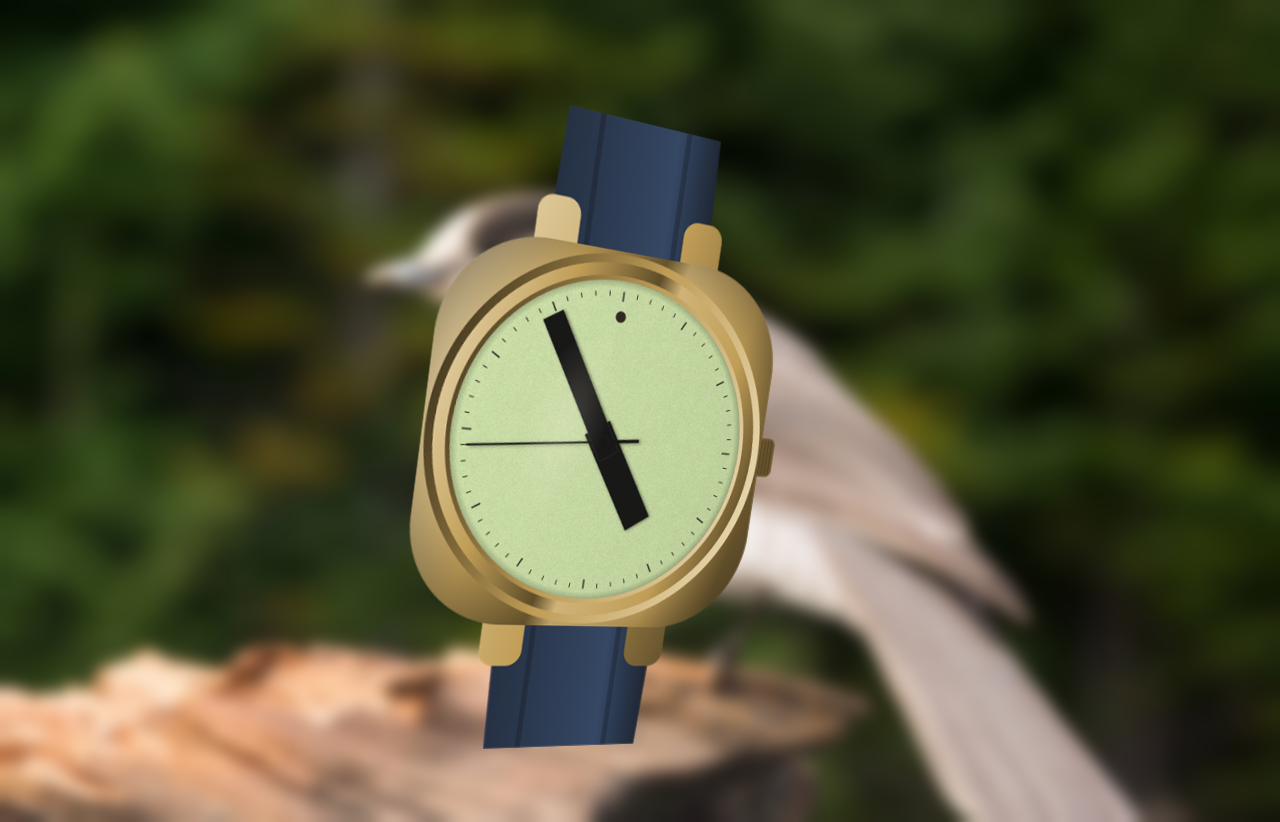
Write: 4 h 54 min 44 s
